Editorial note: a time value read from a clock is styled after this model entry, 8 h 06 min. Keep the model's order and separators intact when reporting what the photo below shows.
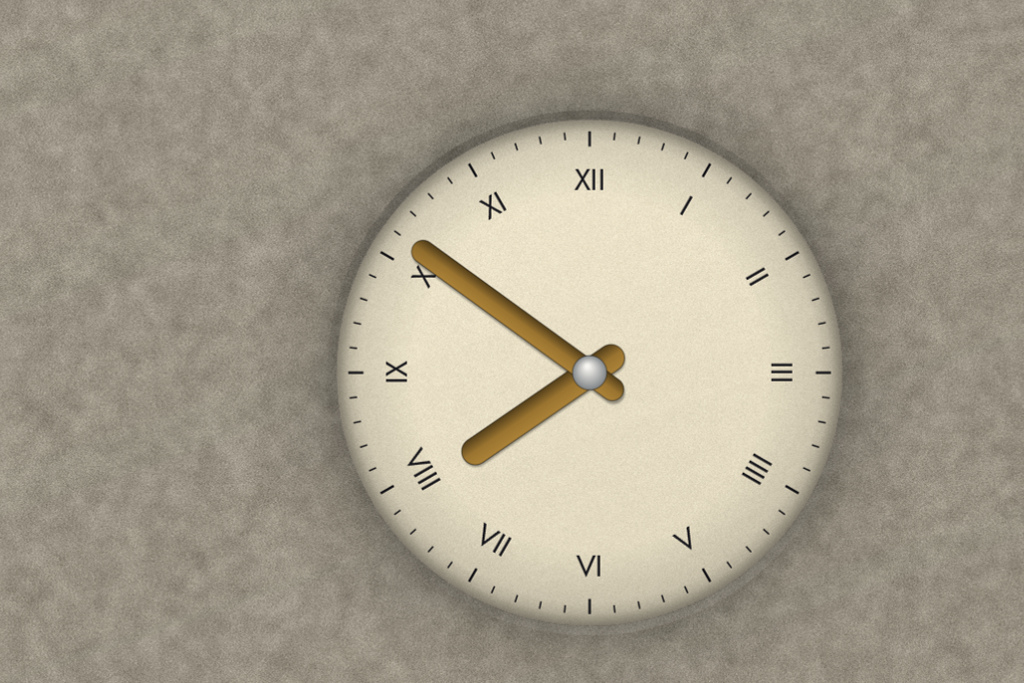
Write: 7 h 51 min
